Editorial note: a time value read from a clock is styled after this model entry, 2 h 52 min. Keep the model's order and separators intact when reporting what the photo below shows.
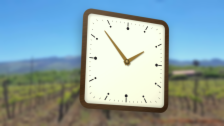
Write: 1 h 53 min
